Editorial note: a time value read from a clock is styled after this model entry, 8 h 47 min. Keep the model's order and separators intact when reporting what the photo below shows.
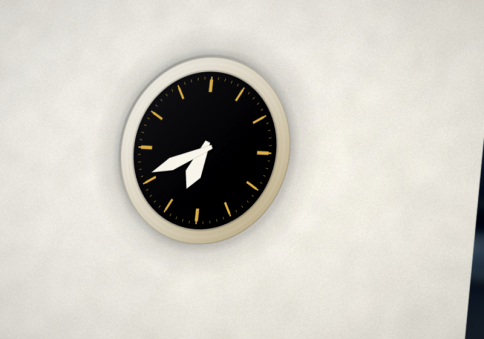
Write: 6 h 41 min
